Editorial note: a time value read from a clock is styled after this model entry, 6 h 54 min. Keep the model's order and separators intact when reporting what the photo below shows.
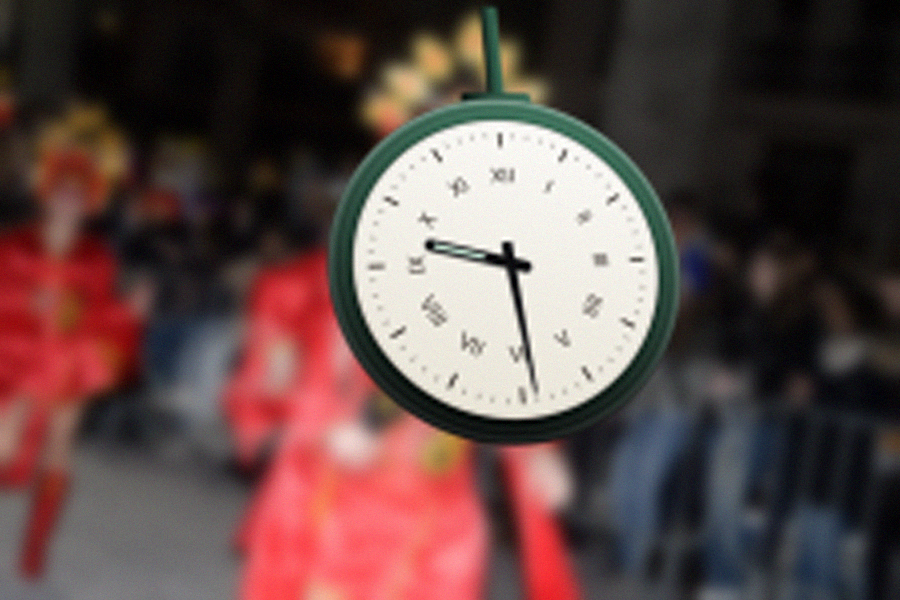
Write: 9 h 29 min
